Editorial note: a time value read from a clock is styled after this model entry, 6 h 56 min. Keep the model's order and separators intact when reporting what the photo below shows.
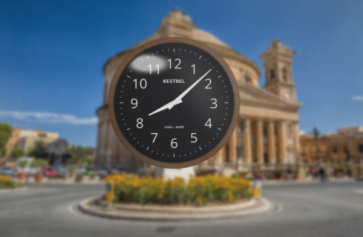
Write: 8 h 08 min
